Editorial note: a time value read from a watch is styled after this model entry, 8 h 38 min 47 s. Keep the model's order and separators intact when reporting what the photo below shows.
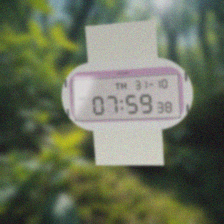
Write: 7 h 59 min 38 s
